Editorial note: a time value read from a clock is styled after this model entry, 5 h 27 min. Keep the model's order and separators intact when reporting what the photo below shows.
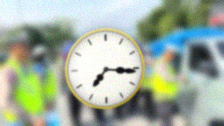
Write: 7 h 16 min
